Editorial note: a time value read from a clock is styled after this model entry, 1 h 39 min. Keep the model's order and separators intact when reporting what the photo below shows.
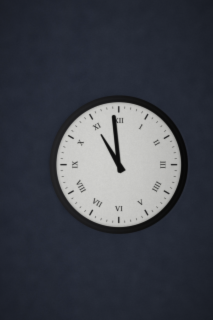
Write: 10 h 59 min
